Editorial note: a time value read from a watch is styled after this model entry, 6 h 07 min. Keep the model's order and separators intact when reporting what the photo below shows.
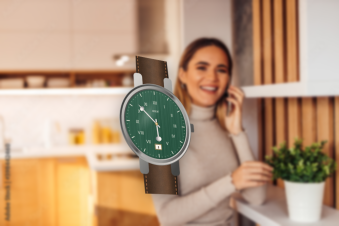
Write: 5 h 52 min
